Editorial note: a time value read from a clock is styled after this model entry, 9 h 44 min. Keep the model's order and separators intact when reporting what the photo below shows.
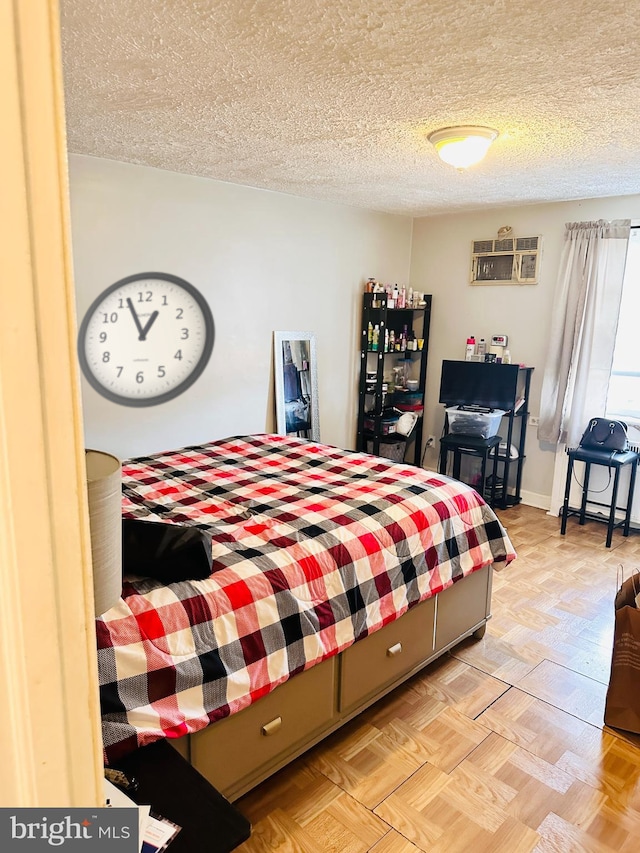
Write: 12 h 56 min
